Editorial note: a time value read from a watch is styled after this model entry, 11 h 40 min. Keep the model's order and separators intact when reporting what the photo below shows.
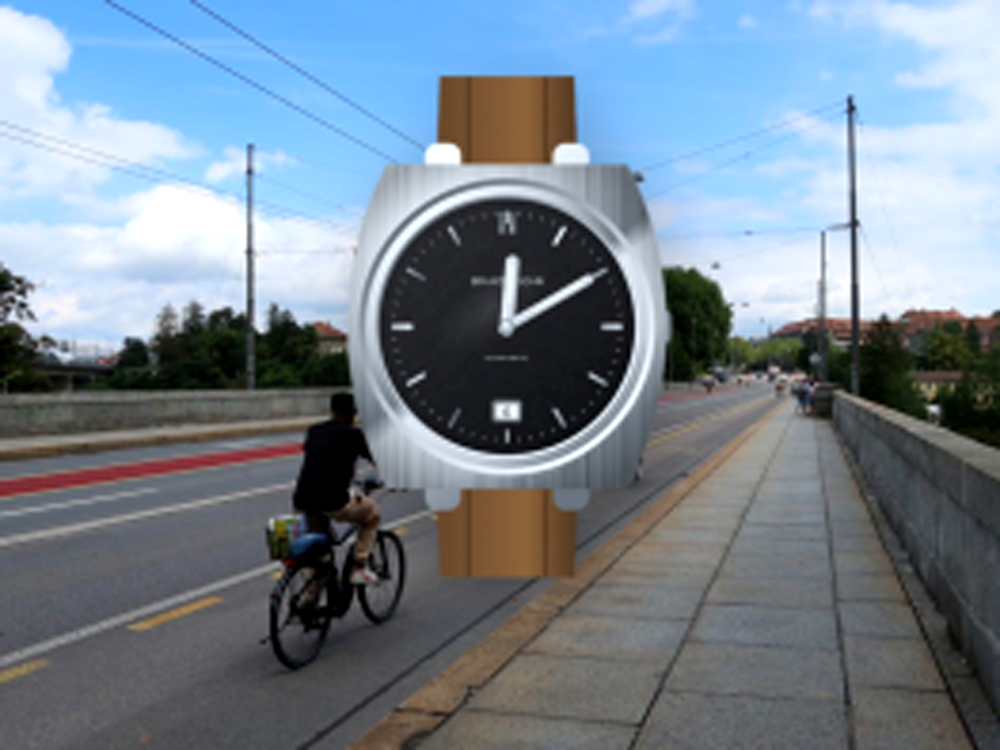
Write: 12 h 10 min
